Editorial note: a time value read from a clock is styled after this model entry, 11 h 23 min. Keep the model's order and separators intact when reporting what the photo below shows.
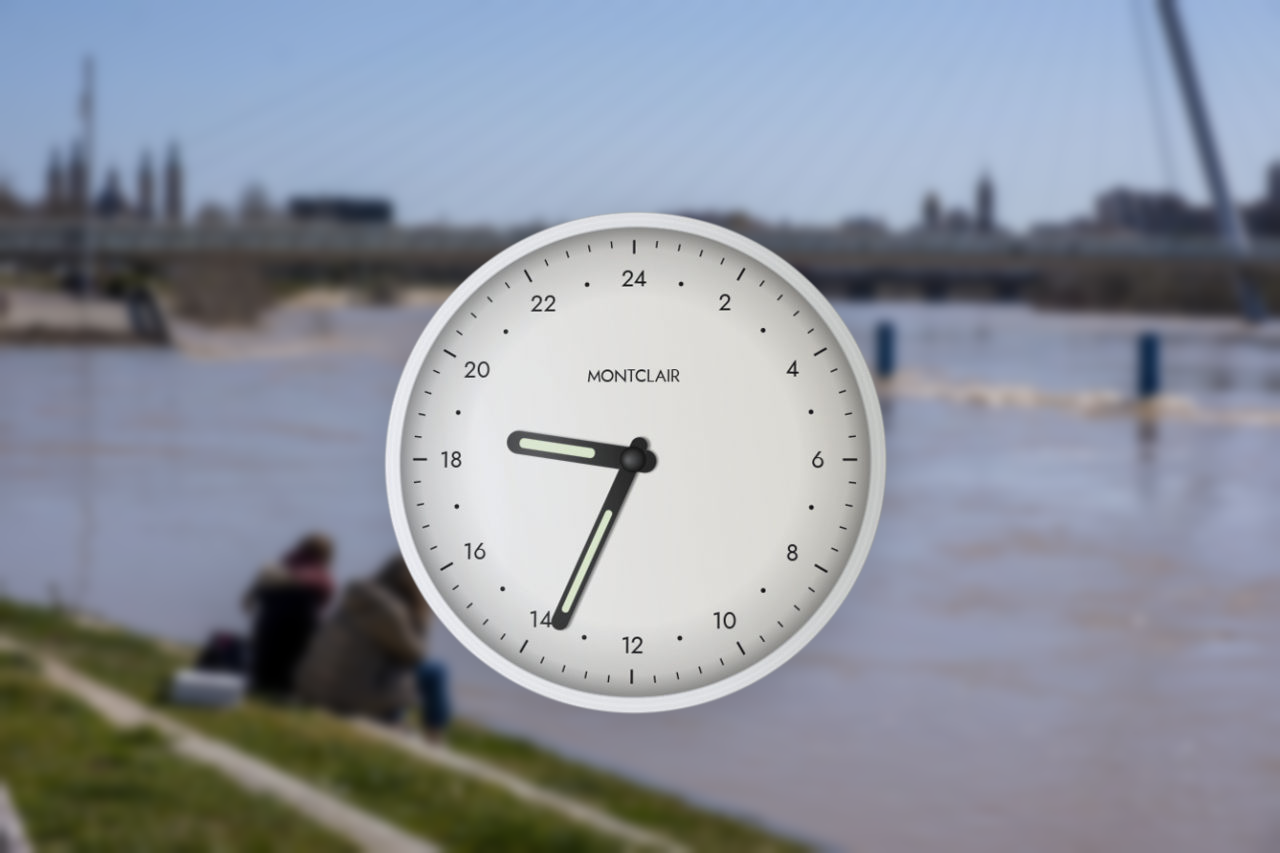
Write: 18 h 34 min
